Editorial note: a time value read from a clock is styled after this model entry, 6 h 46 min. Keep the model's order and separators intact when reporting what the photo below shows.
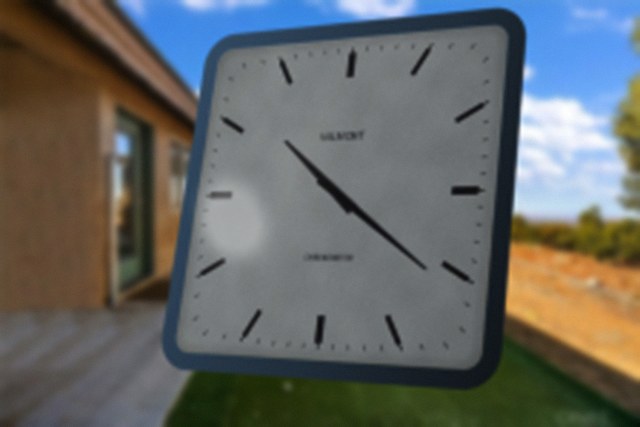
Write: 10 h 21 min
